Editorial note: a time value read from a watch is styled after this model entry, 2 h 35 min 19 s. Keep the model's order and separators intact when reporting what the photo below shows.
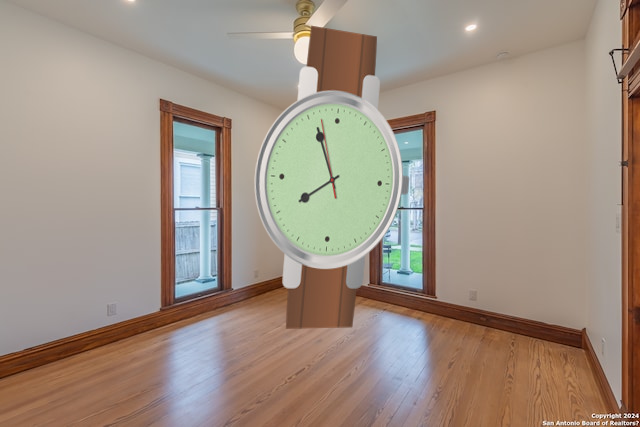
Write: 7 h 55 min 57 s
